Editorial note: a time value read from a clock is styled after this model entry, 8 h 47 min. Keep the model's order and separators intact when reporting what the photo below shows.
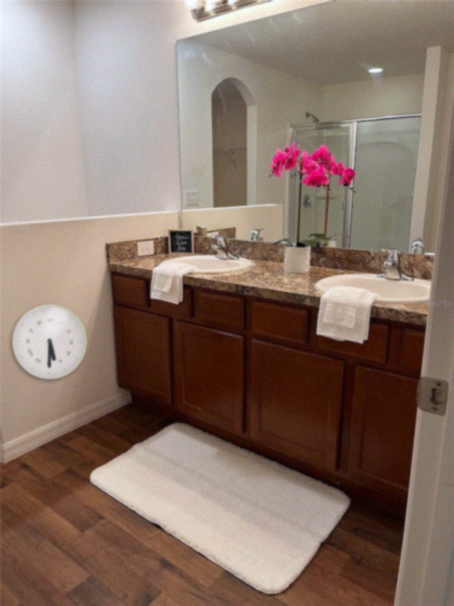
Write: 5 h 30 min
